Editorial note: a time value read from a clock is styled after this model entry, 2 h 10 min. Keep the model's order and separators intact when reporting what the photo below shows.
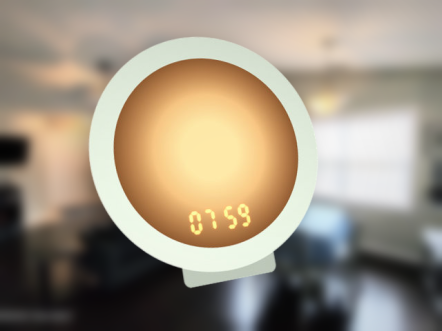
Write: 7 h 59 min
